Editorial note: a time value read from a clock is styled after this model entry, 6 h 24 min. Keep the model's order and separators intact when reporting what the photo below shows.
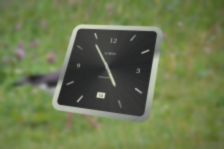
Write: 4 h 54 min
